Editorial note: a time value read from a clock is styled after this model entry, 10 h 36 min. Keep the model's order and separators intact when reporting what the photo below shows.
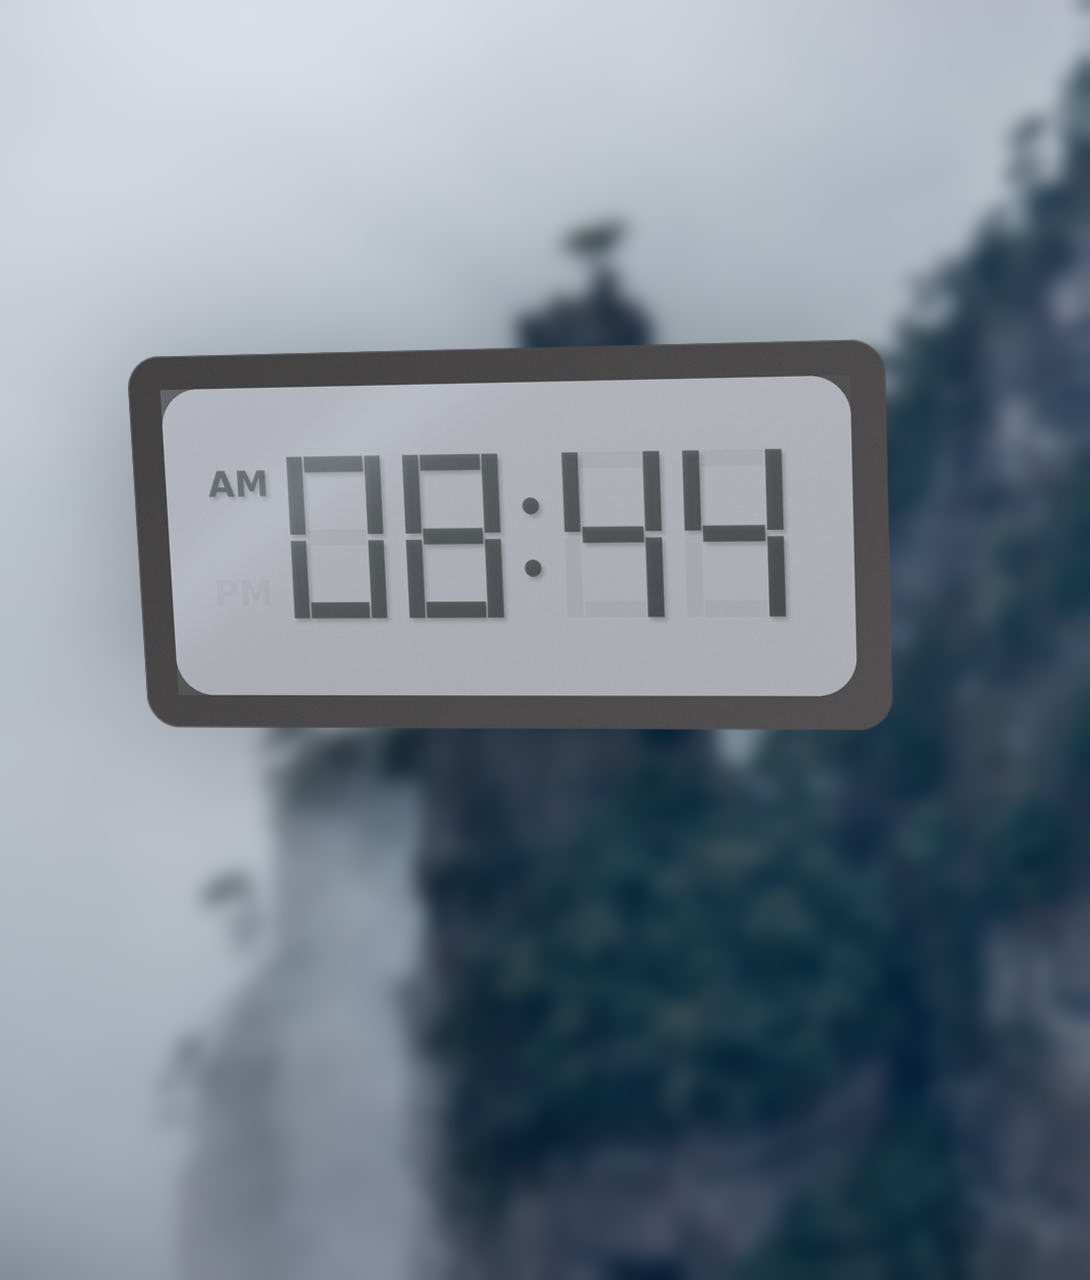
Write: 8 h 44 min
